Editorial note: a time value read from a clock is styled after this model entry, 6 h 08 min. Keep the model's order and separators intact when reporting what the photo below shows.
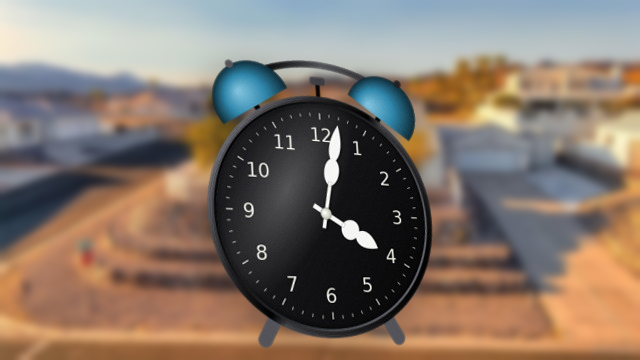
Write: 4 h 02 min
